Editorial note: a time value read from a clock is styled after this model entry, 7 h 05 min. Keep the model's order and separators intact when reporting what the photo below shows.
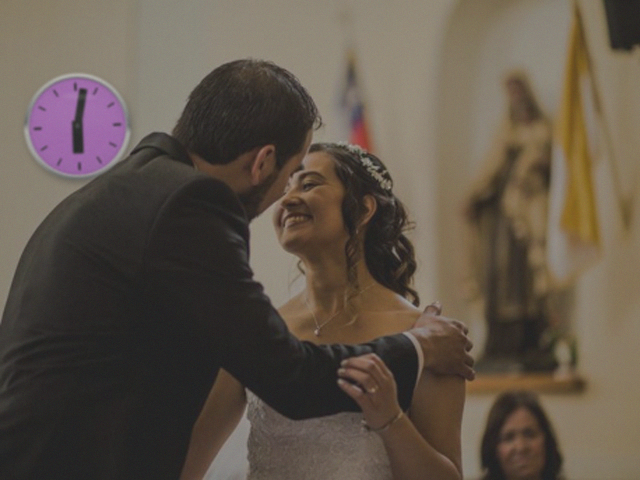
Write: 6 h 02 min
